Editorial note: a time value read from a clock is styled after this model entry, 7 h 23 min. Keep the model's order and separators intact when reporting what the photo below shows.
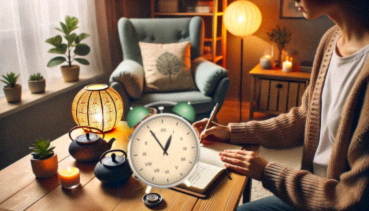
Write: 12 h 55 min
